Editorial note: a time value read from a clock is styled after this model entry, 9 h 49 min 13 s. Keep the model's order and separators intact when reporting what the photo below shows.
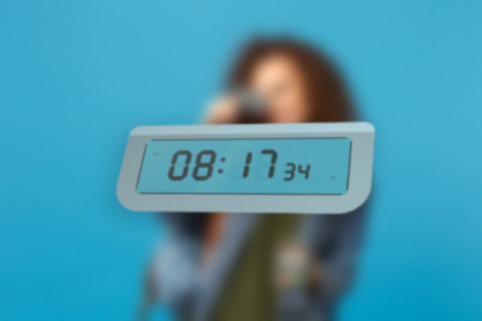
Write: 8 h 17 min 34 s
